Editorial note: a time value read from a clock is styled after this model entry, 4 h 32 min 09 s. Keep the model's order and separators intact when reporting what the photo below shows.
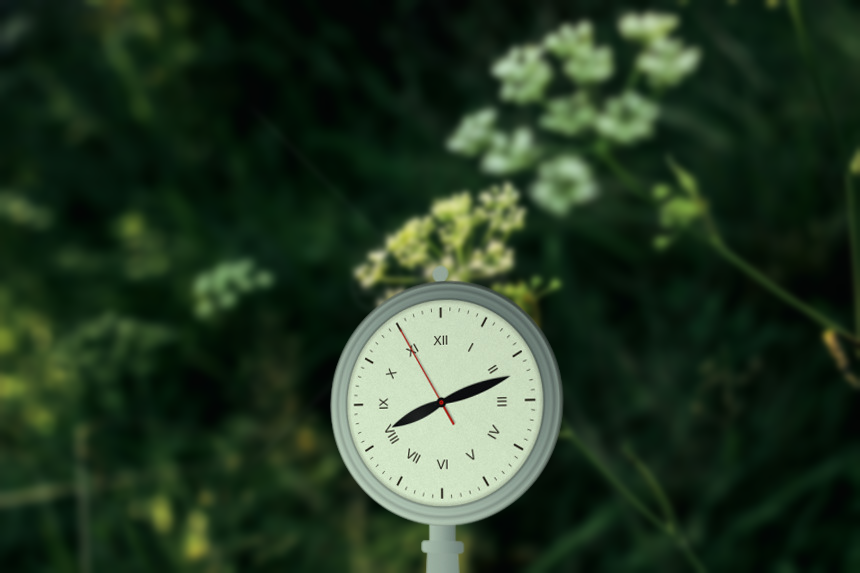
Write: 8 h 11 min 55 s
